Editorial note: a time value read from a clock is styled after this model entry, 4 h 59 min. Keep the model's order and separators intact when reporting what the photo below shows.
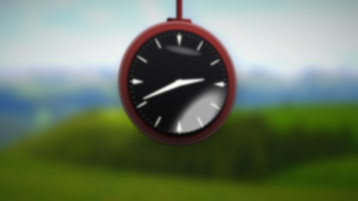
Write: 2 h 41 min
